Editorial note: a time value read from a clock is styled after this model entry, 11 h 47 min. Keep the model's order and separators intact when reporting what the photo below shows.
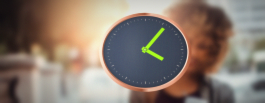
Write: 4 h 06 min
